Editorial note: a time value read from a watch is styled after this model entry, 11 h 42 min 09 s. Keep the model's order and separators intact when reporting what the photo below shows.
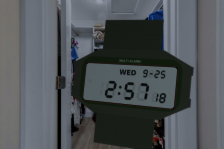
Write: 2 h 57 min 18 s
